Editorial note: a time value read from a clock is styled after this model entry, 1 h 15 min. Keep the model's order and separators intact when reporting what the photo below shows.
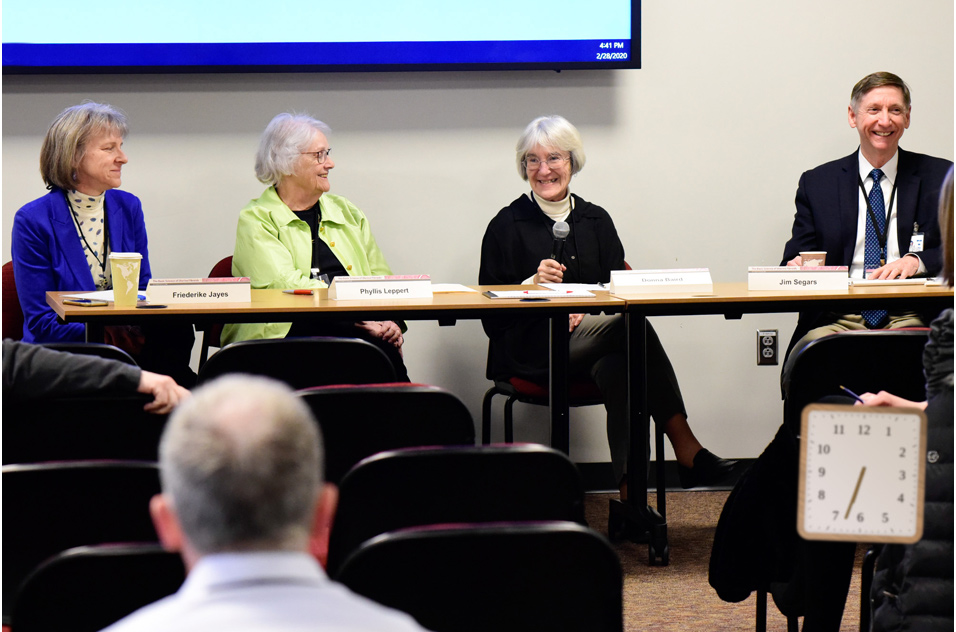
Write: 6 h 33 min
